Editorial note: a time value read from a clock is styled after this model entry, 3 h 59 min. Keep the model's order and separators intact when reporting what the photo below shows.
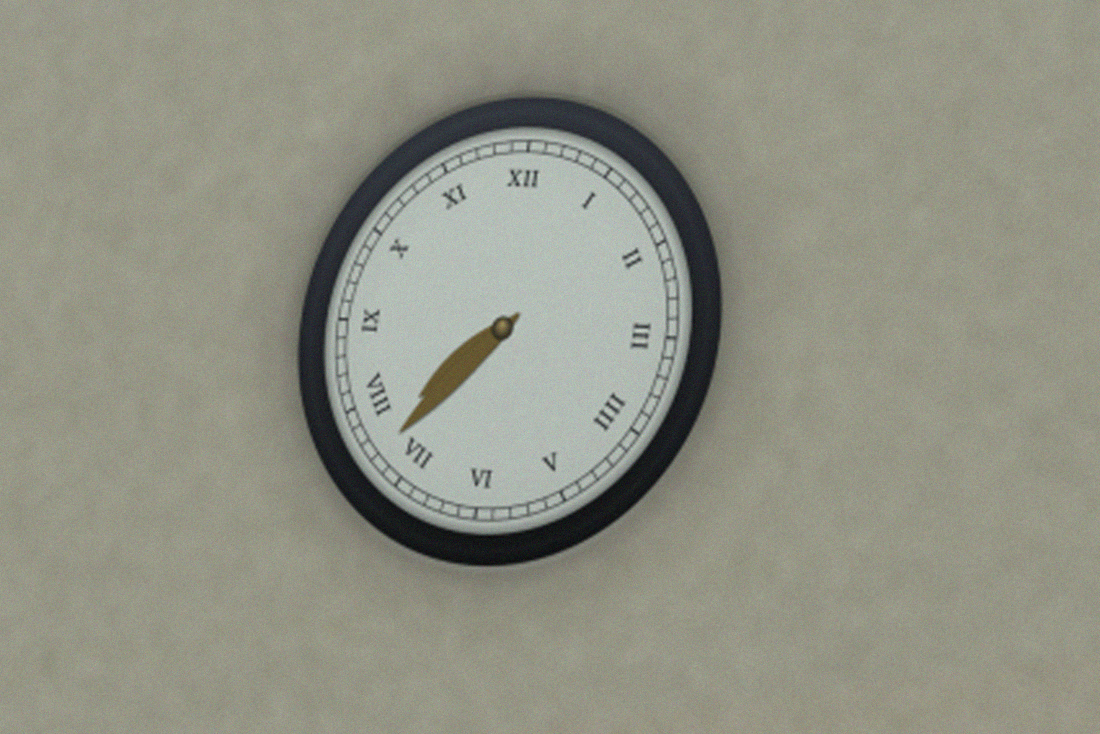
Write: 7 h 37 min
